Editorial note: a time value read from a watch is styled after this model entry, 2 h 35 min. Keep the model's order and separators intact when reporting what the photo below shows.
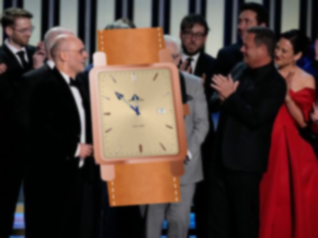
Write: 11 h 53 min
